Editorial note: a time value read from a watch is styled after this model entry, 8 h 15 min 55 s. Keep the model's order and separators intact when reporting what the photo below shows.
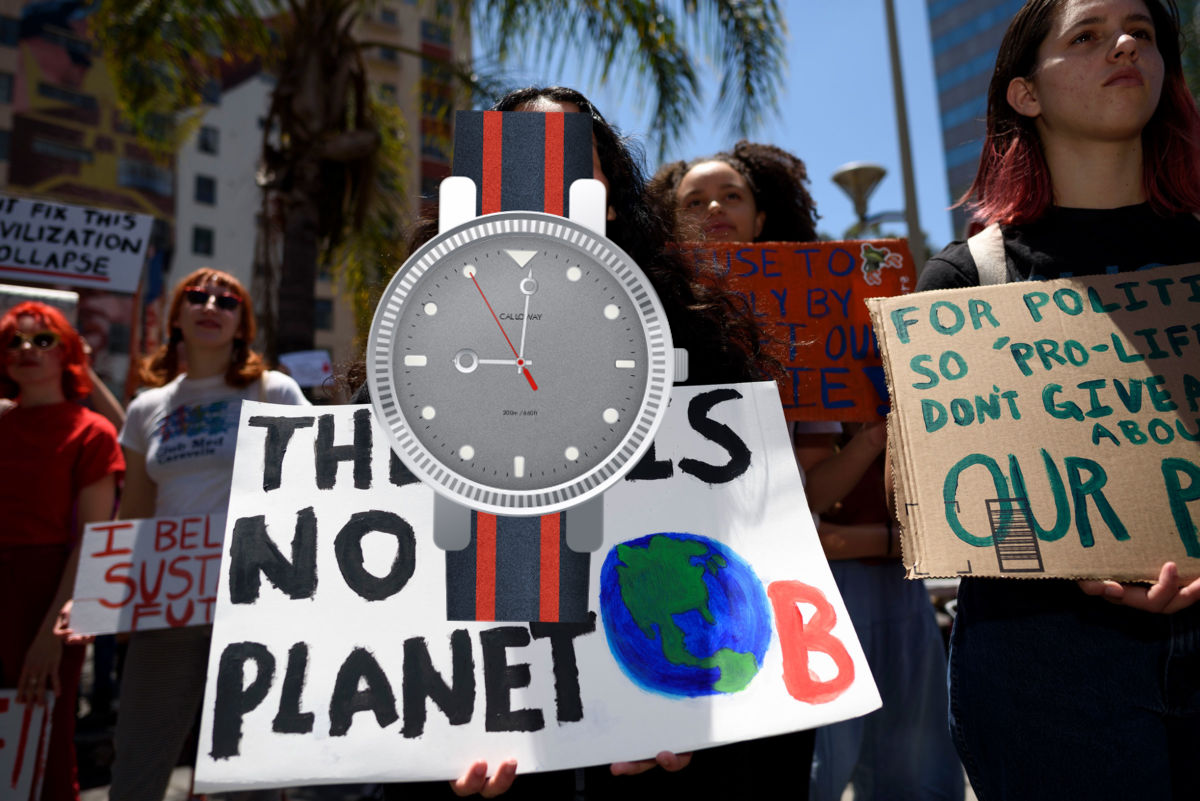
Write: 9 h 00 min 55 s
